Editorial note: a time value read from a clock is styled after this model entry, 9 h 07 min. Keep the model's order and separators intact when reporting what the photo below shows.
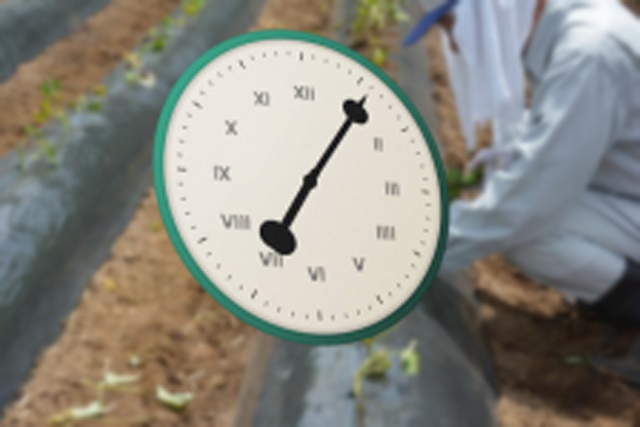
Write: 7 h 06 min
